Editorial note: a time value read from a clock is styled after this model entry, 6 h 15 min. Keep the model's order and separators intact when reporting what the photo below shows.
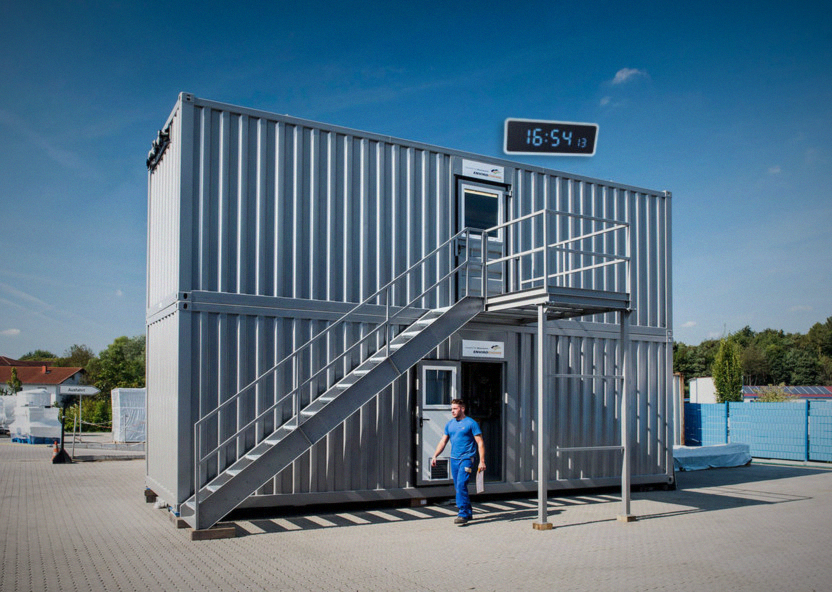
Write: 16 h 54 min
